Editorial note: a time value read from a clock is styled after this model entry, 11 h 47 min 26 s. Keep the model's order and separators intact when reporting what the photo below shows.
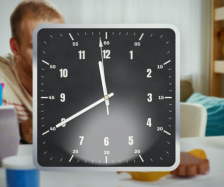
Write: 11 h 39 min 59 s
